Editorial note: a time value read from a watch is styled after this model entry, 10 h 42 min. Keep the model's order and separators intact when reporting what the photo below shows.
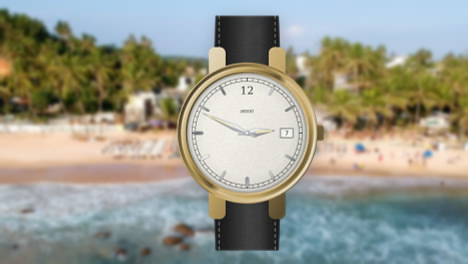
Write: 2 h 49 min
